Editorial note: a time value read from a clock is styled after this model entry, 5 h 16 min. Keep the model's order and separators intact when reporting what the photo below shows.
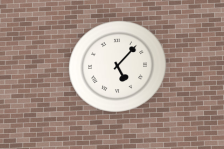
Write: 5 h 07 min
